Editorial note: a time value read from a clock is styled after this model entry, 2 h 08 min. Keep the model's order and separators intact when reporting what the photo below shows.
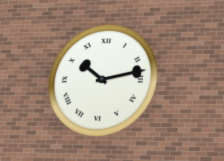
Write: 10 h 13 min
